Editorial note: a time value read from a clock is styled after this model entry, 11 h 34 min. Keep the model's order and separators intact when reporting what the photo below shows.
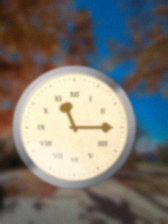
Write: 11 h 15 min
